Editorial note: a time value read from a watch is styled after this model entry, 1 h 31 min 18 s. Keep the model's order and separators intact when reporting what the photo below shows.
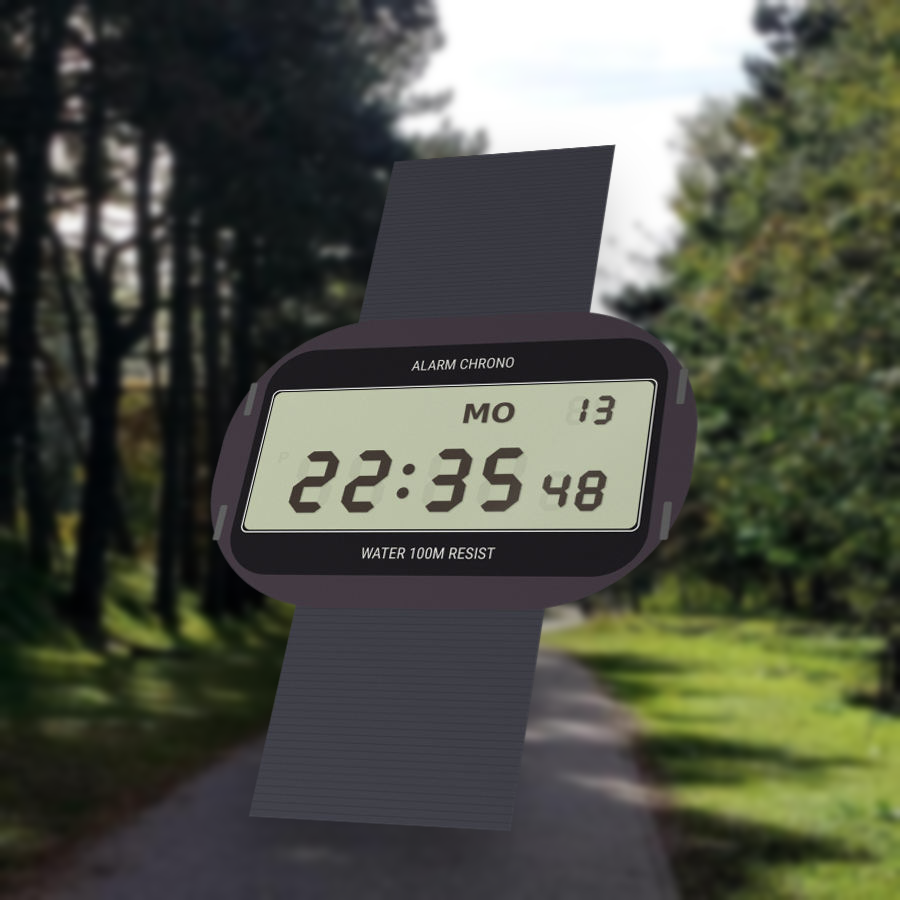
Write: 22 h 35 min 48 s
